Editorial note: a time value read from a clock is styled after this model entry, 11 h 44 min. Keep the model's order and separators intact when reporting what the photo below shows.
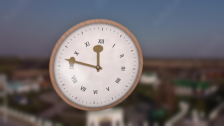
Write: 11 h 47 min
